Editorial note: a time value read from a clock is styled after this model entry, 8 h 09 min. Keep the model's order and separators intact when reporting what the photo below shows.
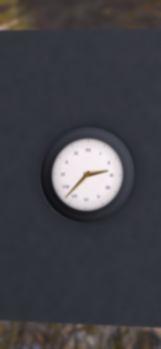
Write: 2 h 37 min
